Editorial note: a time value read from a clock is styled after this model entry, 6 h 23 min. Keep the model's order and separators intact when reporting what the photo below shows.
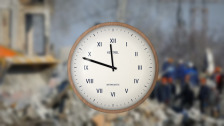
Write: 11 h 48 min
